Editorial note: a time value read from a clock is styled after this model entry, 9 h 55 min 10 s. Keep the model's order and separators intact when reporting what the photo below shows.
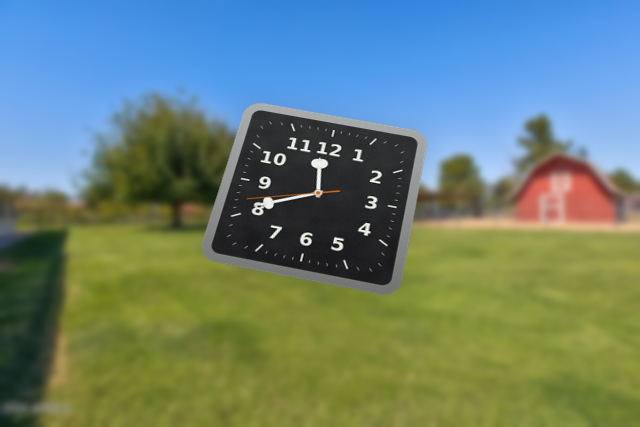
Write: 11 h 40 min 42 s
